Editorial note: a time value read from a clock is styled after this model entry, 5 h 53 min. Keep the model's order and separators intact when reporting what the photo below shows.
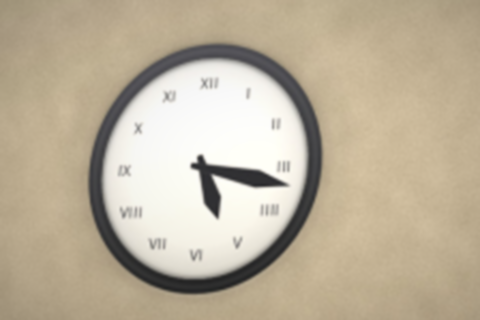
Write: 5 h 17 min
